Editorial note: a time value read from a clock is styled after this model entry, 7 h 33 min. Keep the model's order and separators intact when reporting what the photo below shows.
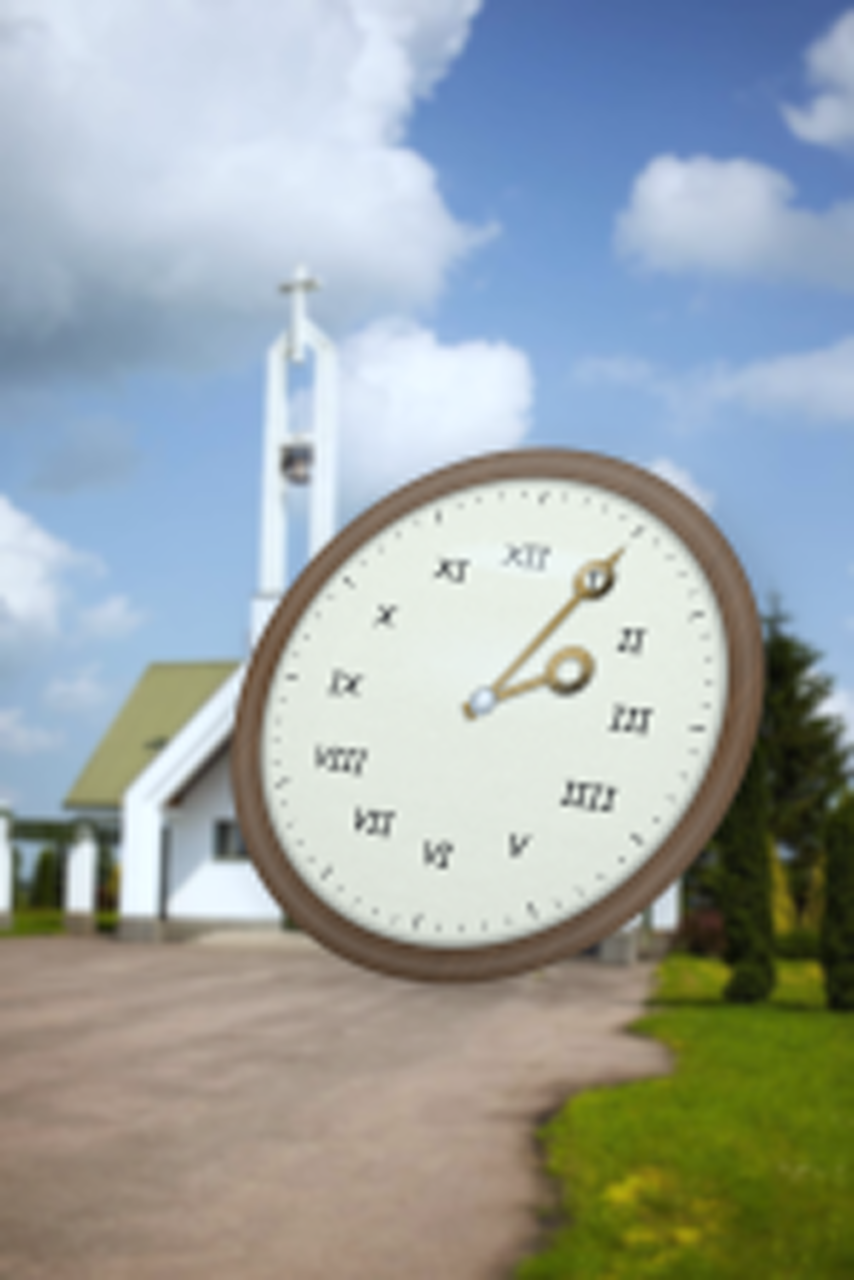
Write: 2 h 05 min
